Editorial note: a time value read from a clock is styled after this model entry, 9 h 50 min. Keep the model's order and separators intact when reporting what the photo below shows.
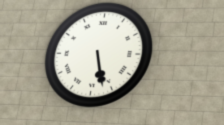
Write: 5 h 27 min
